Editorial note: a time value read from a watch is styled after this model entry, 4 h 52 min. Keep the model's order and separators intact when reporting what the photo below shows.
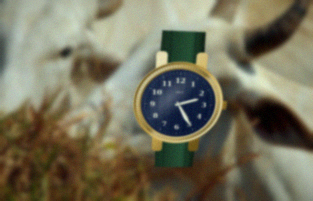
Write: 2 h 25 min
